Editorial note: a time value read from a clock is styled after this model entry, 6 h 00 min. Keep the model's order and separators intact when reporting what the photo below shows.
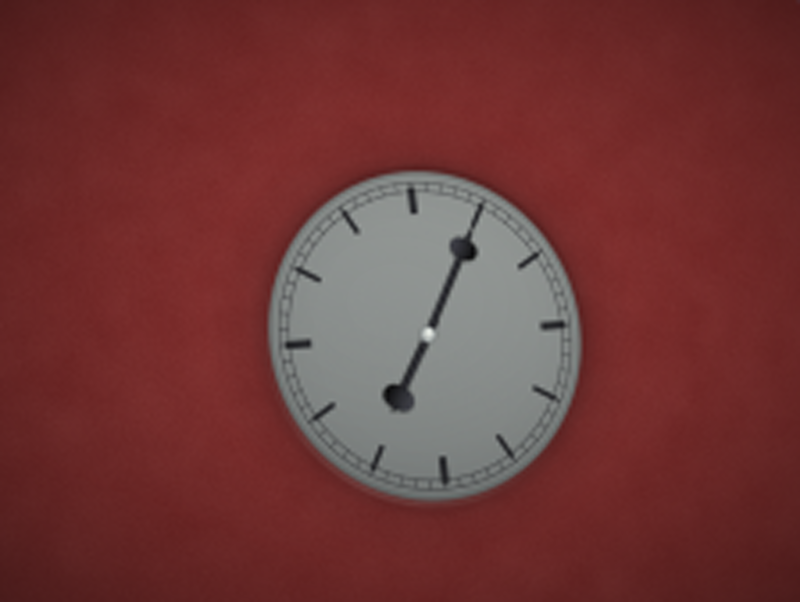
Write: 7 h 05 min
